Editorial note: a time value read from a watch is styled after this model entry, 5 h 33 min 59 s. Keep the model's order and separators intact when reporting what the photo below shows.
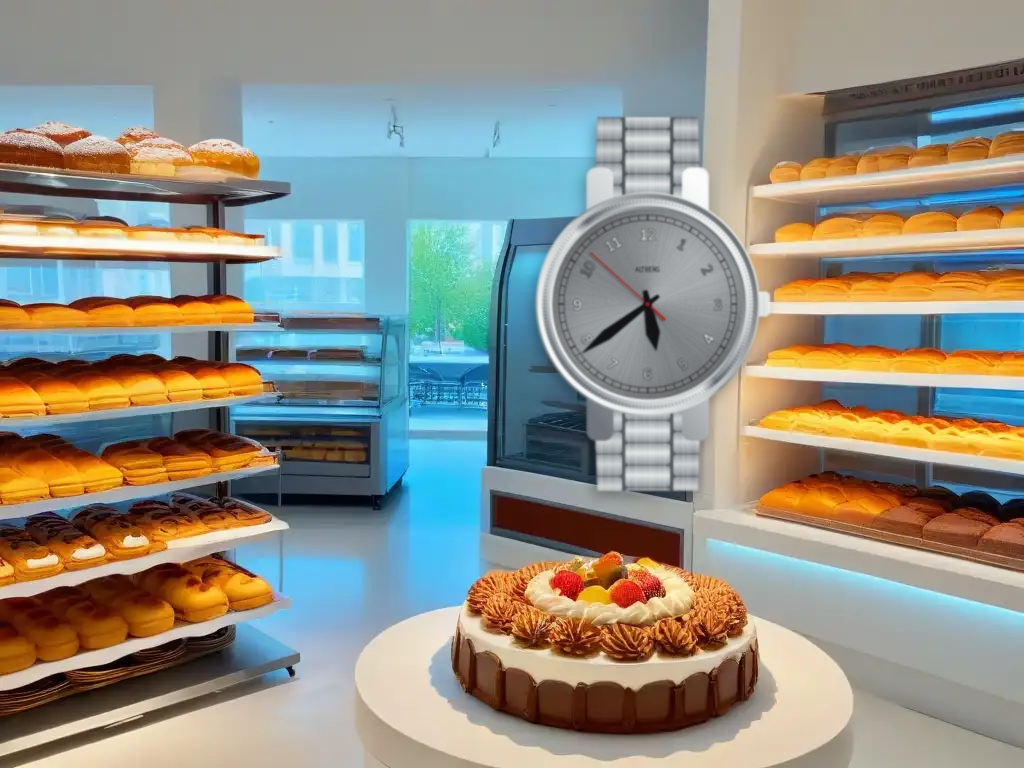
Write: 5 h 38 min 52 s
